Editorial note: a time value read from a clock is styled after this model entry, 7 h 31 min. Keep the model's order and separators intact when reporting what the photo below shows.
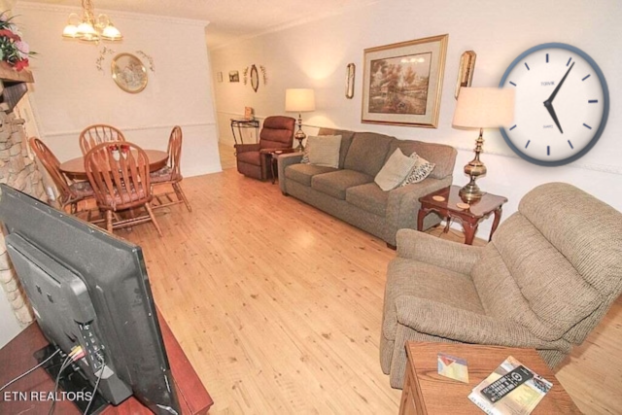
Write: 5 h 06 min
